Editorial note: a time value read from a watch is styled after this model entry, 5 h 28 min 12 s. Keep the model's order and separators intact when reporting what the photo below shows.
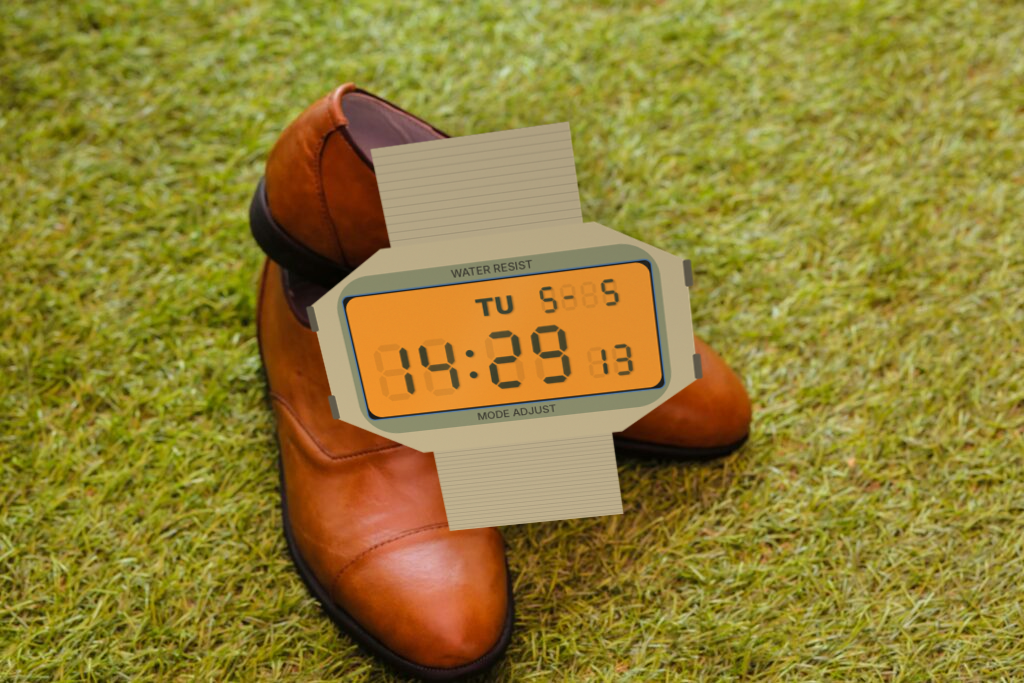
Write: 14 h 29 min 13 s
